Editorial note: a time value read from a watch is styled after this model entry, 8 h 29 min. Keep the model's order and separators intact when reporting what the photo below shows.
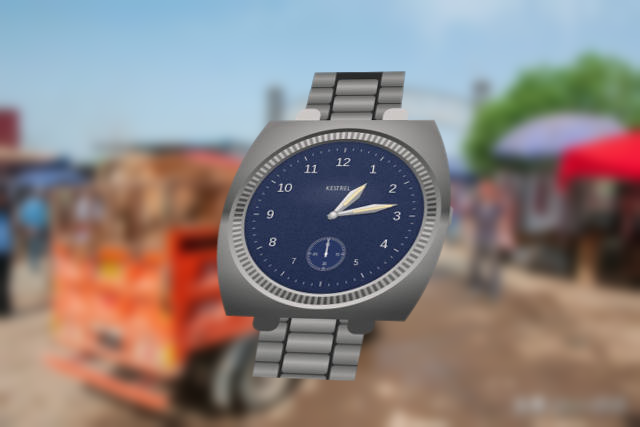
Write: 1 h 13 min
